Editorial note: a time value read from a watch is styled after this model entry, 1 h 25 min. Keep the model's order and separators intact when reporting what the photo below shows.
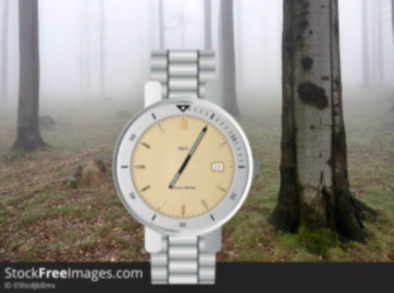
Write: 7 h 05 min
